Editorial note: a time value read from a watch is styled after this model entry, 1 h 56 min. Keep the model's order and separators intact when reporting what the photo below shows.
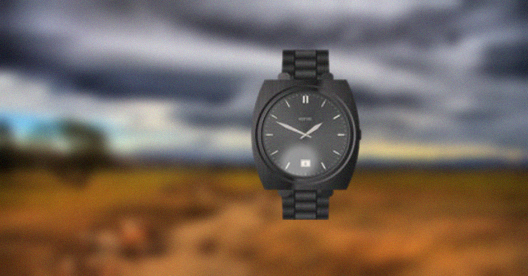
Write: 1 h 49 min
